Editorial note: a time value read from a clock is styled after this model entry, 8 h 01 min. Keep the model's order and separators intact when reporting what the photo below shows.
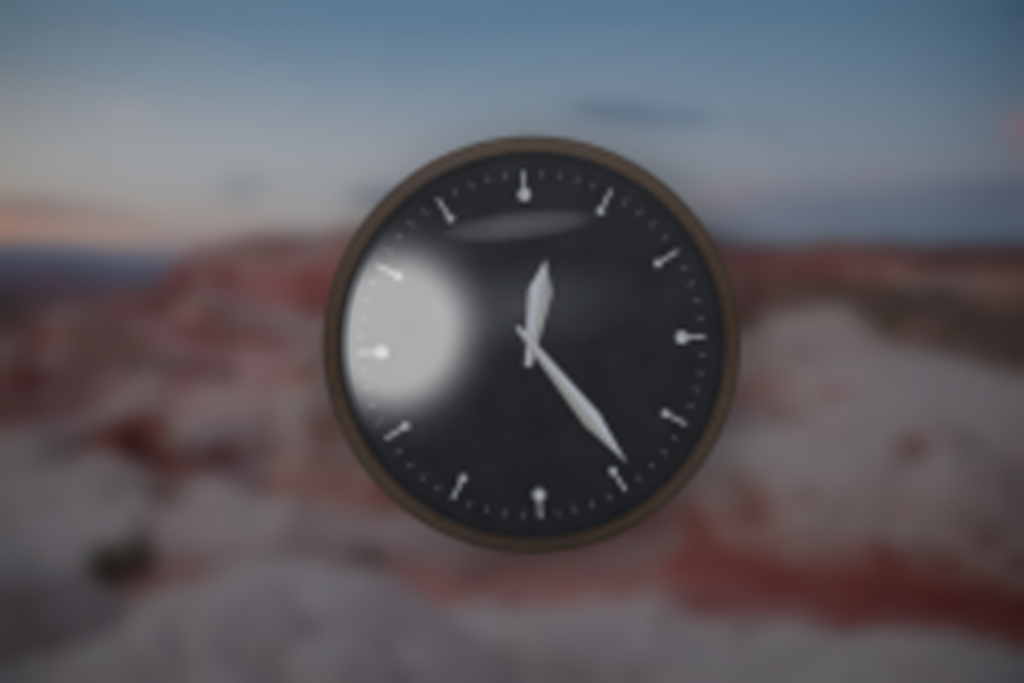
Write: 12 h 24 min
